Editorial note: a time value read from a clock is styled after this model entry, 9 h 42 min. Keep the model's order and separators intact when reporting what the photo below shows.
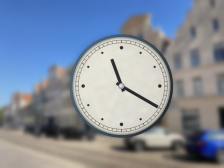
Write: 11 h 20 min
